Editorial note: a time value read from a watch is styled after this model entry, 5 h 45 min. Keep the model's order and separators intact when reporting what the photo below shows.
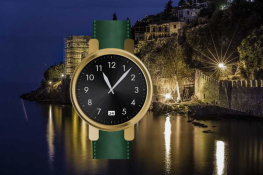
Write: 11 h 07 min
